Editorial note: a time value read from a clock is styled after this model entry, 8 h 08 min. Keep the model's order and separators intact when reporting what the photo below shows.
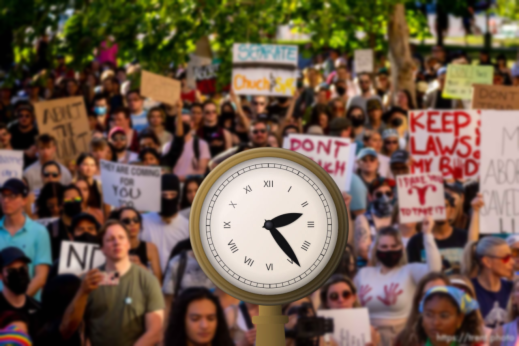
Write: 2 h 24 min
